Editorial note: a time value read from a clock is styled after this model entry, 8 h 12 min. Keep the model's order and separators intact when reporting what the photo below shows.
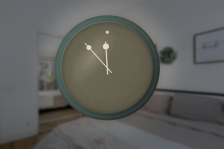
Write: 11 h 53 min
